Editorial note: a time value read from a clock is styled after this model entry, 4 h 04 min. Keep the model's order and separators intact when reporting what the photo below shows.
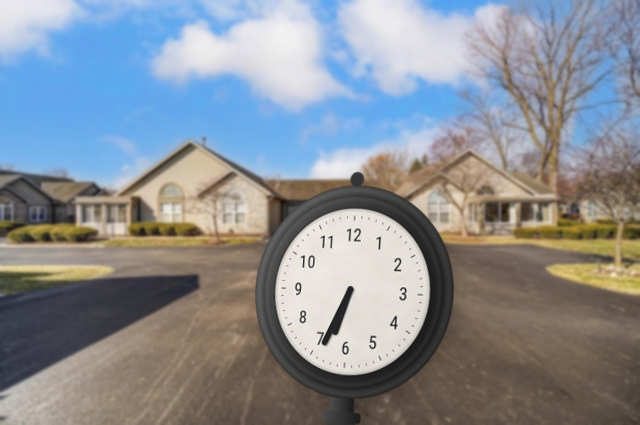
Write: 6 h 34 min
